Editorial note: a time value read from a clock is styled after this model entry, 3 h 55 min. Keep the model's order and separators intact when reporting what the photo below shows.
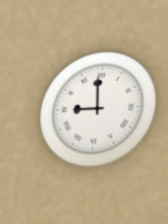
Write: 8 h 59 min
